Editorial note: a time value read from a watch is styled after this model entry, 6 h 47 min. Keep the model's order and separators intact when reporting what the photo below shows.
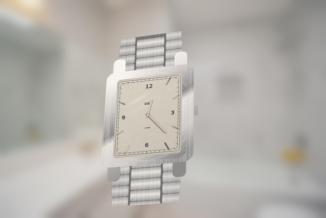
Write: 12 h 23 min
